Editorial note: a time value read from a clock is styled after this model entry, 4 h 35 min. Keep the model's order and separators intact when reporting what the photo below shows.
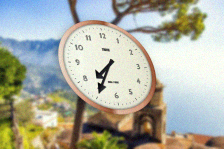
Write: 7 h 35 min
